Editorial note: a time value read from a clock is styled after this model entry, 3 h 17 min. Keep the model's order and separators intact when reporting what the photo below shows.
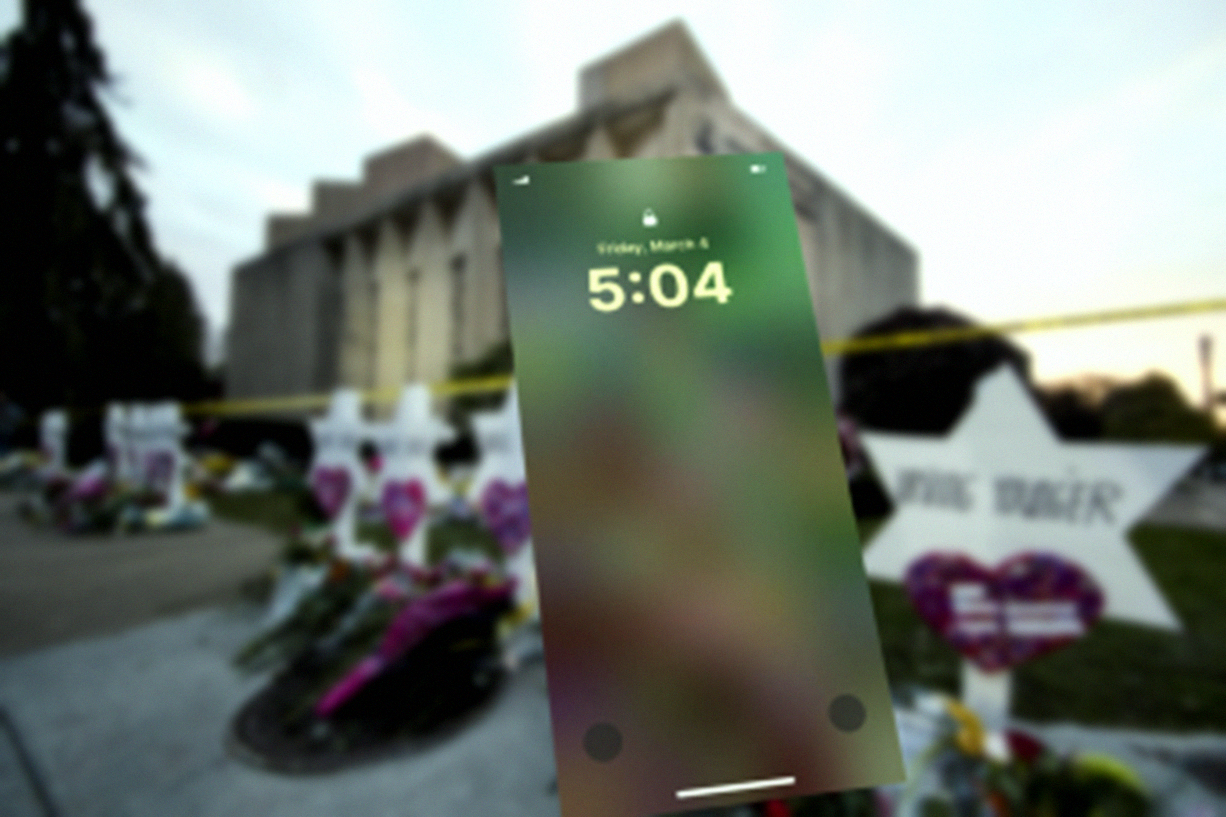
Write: 5 h 04 min
